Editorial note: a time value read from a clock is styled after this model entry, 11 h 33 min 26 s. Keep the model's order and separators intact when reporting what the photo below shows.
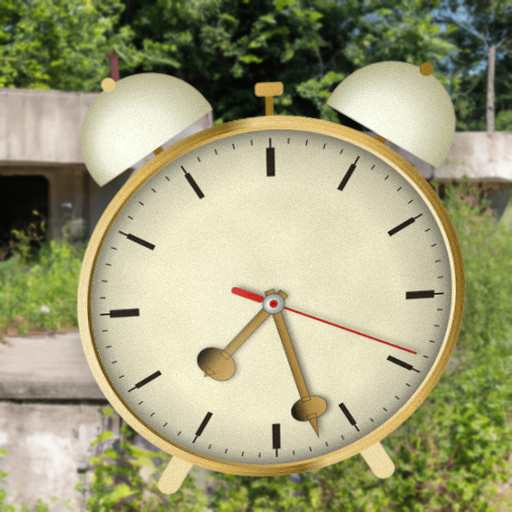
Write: 7 h 27 min 19 s
